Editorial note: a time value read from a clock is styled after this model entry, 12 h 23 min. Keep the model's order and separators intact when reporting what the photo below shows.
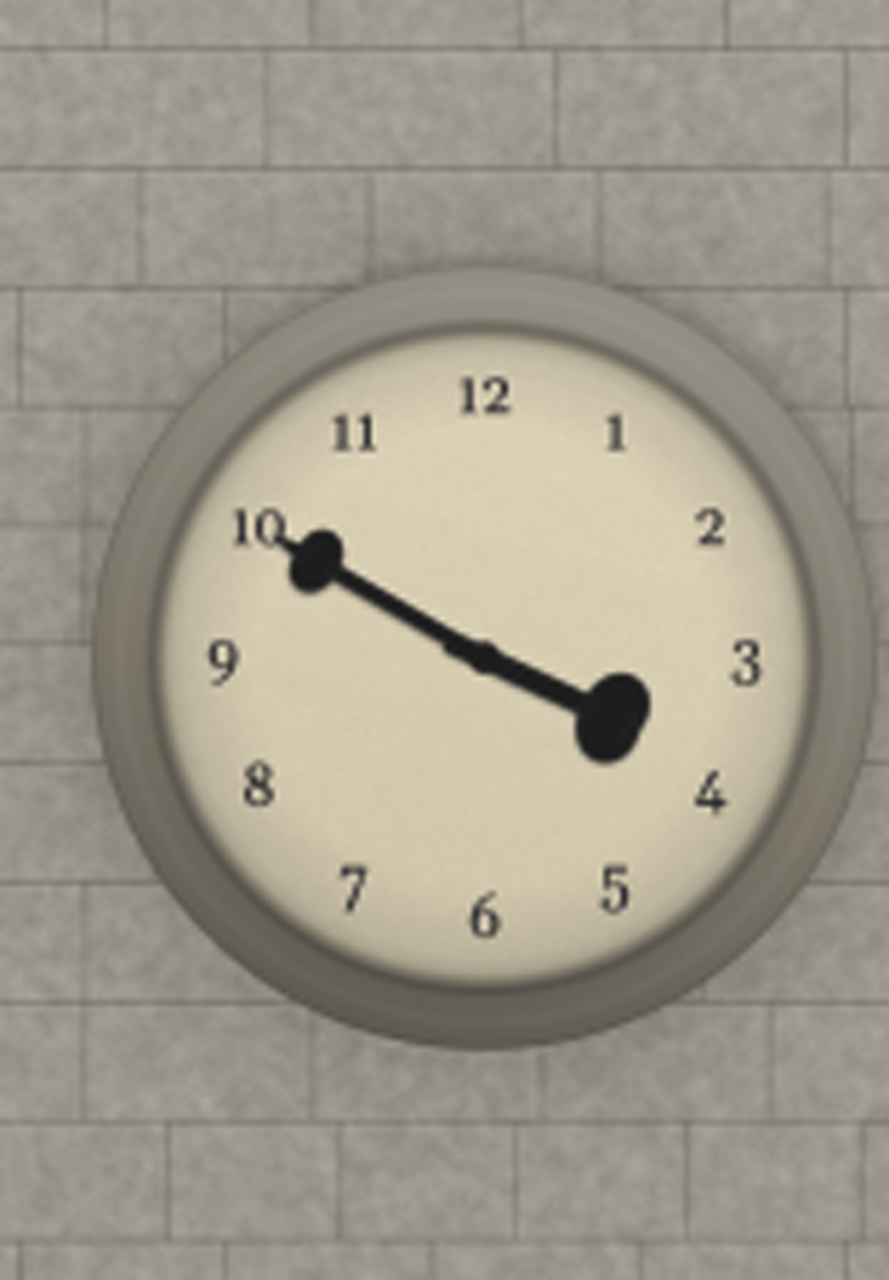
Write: 3 h 50 min
